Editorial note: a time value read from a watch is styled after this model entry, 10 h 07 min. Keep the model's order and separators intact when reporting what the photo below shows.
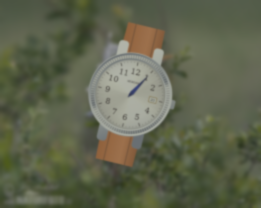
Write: 1 h 05 min
